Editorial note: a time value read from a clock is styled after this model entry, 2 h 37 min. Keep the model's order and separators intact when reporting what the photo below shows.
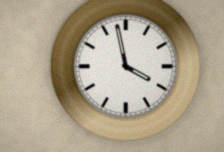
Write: 3 h 58 min
